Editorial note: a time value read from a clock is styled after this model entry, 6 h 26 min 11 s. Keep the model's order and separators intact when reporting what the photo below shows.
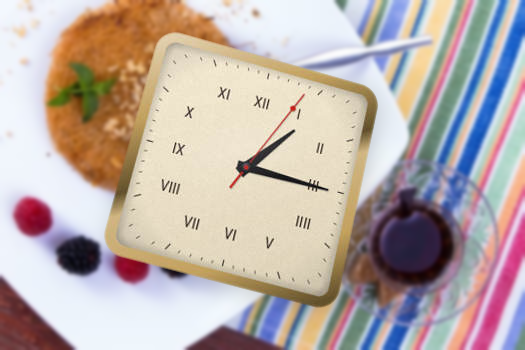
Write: 1 h 15 min 04 s
